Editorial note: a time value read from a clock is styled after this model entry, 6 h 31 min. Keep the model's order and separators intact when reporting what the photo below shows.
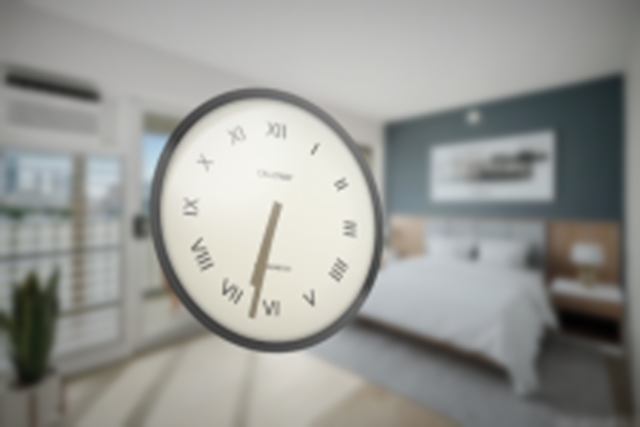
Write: 6 h 32 min
